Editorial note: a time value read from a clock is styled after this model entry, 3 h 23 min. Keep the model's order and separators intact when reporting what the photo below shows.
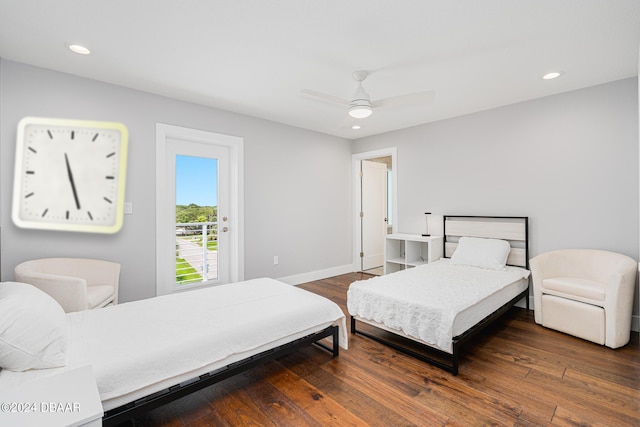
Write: 11 h 27 min
